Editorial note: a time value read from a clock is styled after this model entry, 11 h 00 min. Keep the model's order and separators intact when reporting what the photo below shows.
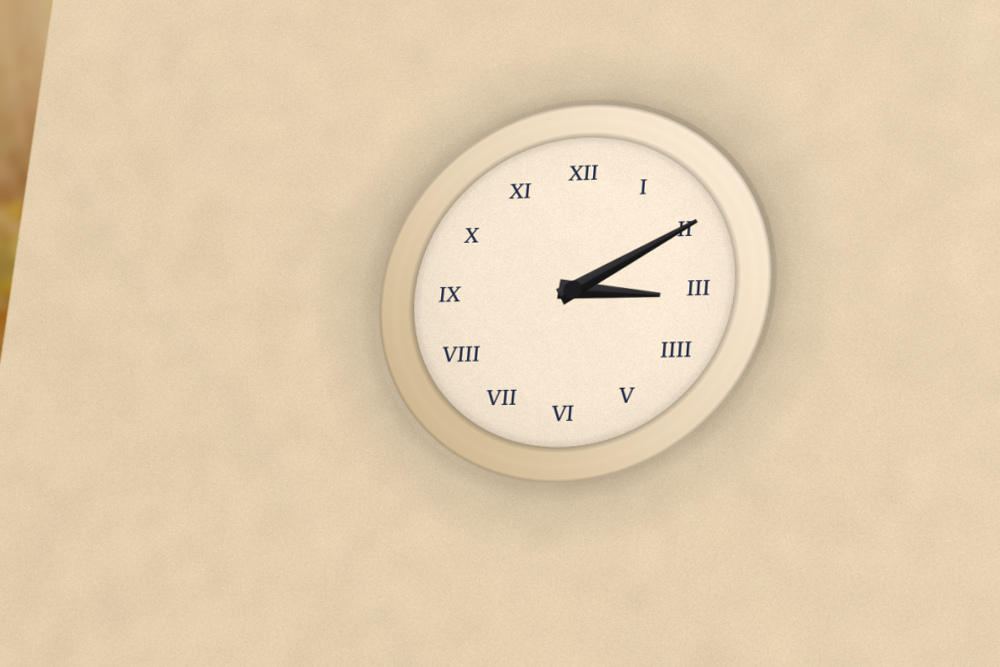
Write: 3 h 10 min
